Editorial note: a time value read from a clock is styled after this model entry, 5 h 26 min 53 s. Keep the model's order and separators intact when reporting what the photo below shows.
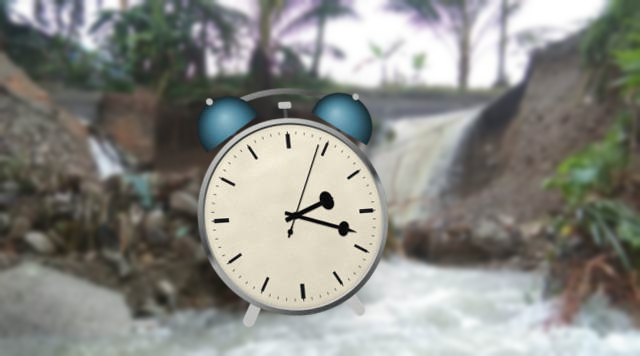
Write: 2 h 18 min 04 s
